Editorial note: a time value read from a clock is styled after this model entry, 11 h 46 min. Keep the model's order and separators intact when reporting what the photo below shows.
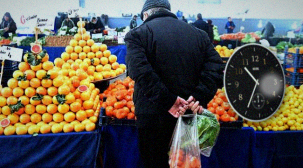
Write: 10 h 35 min
